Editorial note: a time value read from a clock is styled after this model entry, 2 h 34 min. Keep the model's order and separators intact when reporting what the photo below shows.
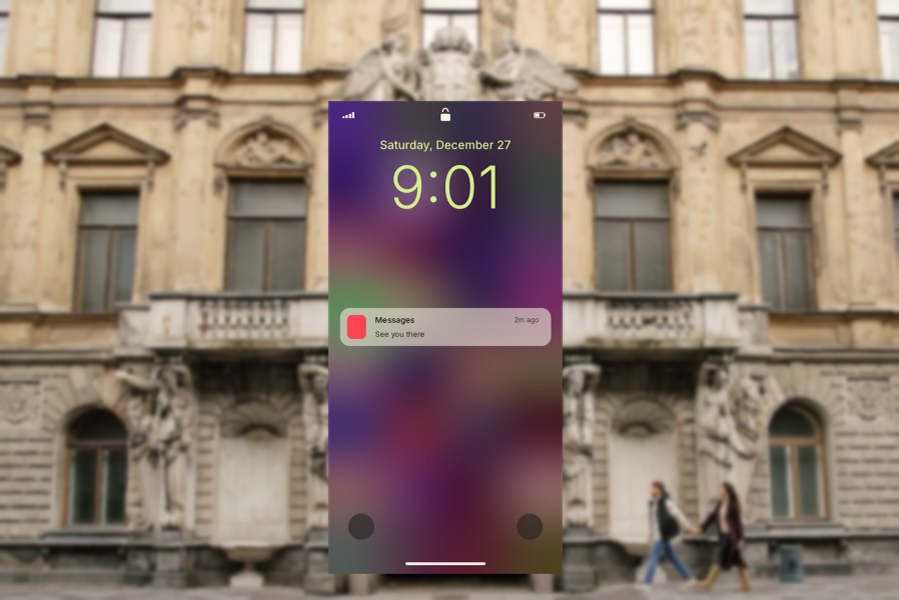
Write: 9 h 01 min
